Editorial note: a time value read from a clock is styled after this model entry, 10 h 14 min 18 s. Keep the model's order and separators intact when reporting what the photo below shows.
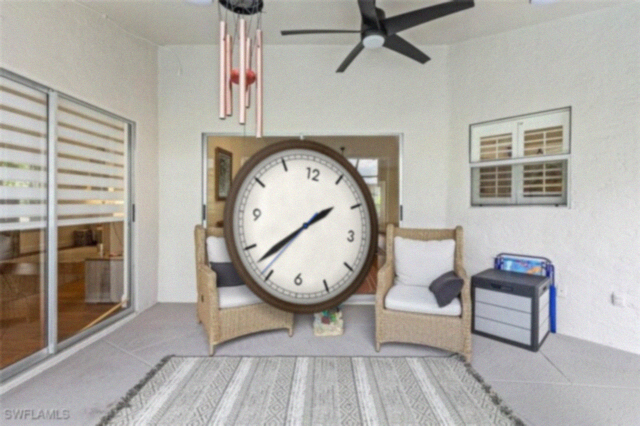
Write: 1 h 37 min 36 s
